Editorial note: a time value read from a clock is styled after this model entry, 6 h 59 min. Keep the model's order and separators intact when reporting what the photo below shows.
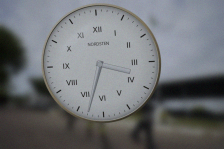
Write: 3 h 33 min
